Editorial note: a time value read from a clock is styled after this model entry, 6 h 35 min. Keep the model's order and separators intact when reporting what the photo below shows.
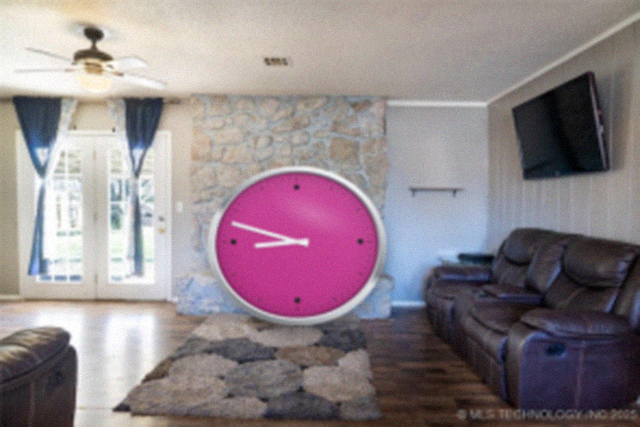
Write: 8 h 48 min
